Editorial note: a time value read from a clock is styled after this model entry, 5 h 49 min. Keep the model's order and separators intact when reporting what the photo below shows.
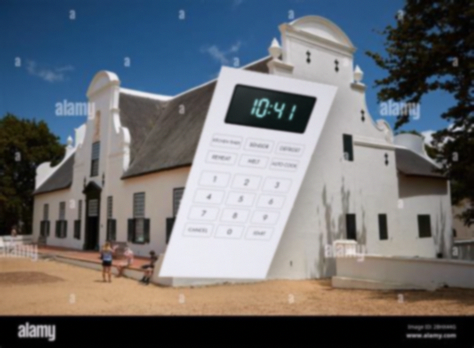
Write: 10 h 41 min
